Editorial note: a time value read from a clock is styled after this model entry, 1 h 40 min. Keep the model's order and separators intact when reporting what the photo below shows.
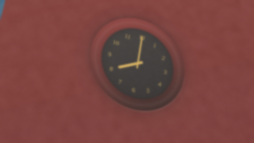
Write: 8 h 00 min
